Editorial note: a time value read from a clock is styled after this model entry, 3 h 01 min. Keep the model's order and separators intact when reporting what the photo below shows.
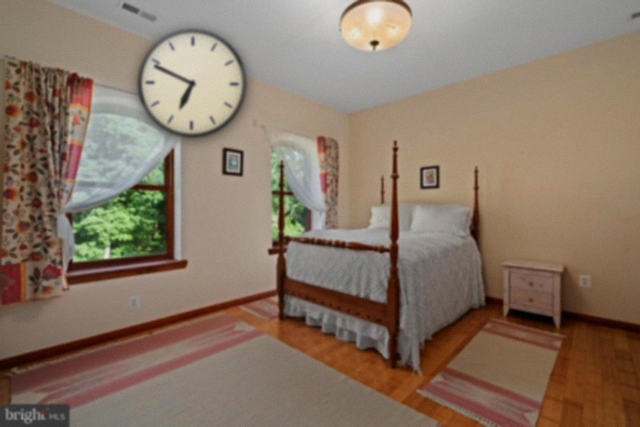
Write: 6 h 49 min
